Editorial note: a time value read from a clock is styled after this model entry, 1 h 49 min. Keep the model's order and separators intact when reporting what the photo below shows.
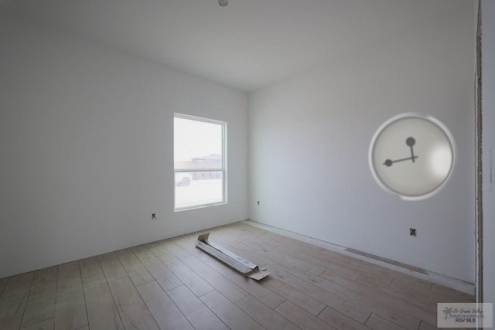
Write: 11 h 43 min
